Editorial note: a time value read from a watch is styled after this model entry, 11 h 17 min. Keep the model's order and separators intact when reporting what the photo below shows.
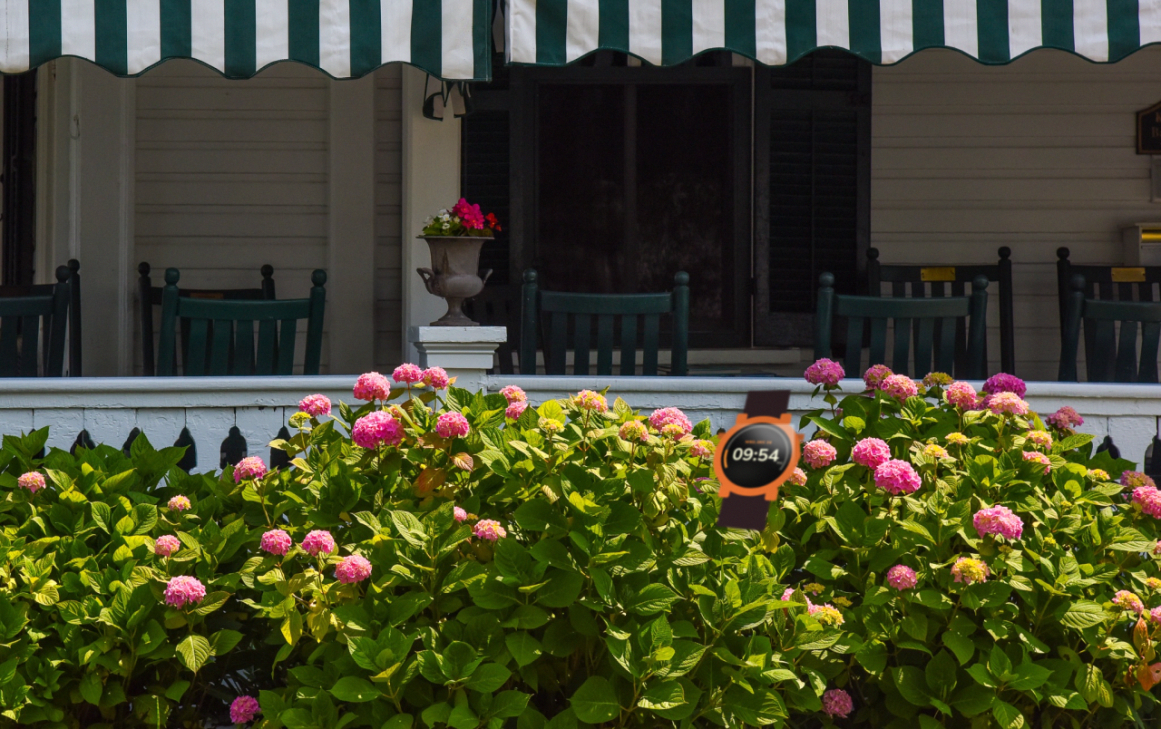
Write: 9 h 54 min
